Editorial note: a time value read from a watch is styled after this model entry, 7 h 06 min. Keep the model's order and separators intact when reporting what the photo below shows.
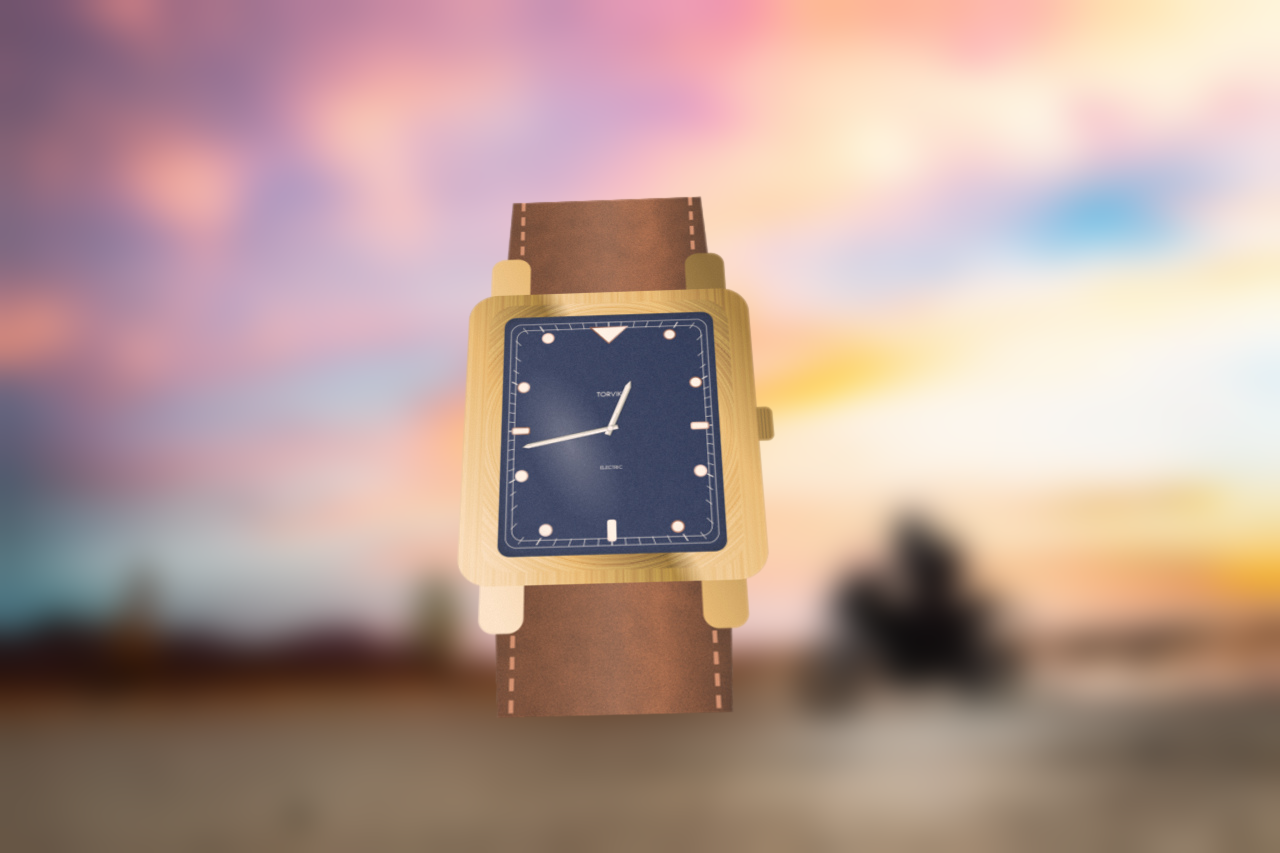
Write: 12 h 43 min
